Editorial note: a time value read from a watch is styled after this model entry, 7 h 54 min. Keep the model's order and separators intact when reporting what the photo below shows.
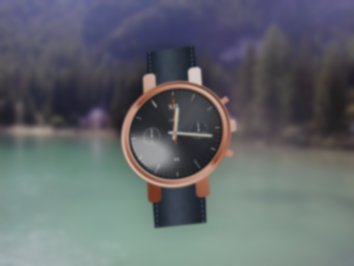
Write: 12 h 17 min
